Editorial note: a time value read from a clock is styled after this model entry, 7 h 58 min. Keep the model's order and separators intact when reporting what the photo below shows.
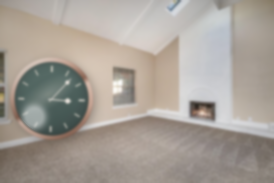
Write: 3 h 07 min
